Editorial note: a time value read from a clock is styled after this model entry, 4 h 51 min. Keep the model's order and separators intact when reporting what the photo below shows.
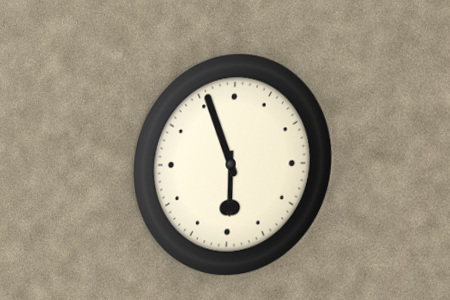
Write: 5 h 56 min
